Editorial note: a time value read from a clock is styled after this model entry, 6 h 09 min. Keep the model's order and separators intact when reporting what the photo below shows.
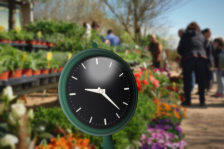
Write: 9 h 23 min
